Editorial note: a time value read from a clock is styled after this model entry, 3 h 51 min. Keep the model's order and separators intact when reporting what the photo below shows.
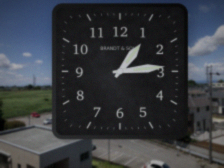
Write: 1 h 14 min
